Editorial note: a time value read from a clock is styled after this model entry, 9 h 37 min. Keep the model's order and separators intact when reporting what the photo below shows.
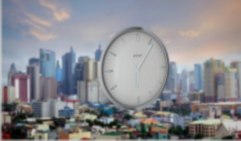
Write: 6 h 06 min
